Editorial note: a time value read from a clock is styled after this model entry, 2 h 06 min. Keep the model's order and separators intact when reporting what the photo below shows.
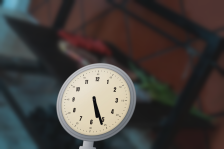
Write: 5 h 26 min
